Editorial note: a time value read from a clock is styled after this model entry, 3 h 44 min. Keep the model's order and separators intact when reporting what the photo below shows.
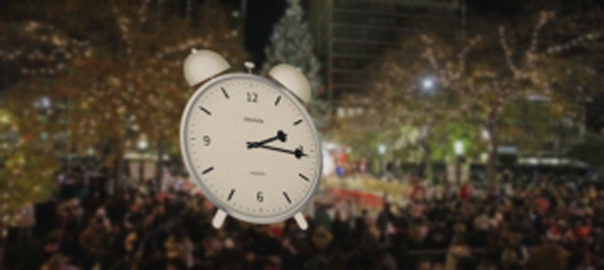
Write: 2 h 16 min
